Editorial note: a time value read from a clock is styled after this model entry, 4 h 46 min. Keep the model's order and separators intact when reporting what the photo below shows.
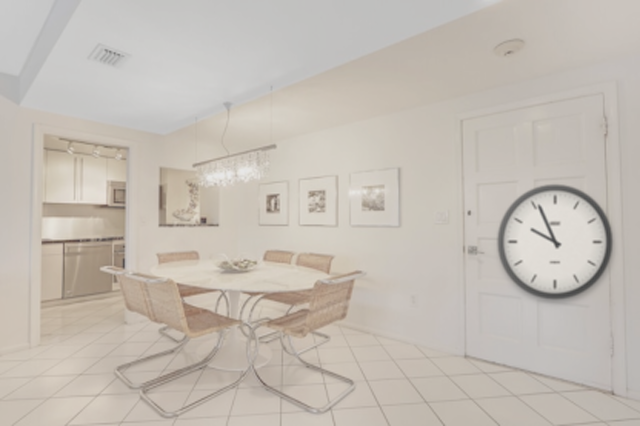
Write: 9 h 56 min
